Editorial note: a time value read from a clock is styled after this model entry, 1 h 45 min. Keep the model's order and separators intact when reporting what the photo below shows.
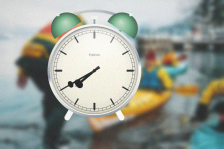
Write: 7 h 40 min
